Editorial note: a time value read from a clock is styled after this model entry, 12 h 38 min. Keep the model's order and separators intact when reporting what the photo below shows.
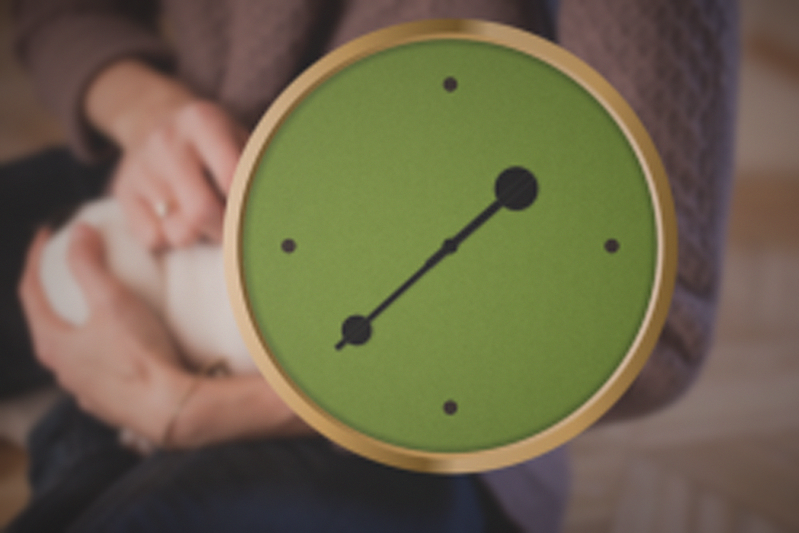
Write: 1 h 38 min
